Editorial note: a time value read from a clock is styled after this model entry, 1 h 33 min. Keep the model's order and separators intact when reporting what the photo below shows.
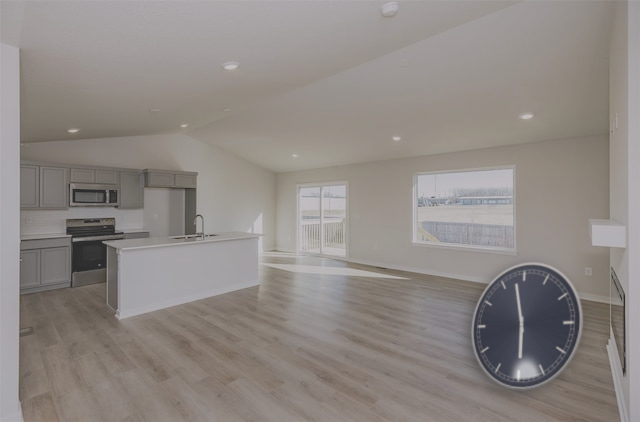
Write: 5 h 58 min
